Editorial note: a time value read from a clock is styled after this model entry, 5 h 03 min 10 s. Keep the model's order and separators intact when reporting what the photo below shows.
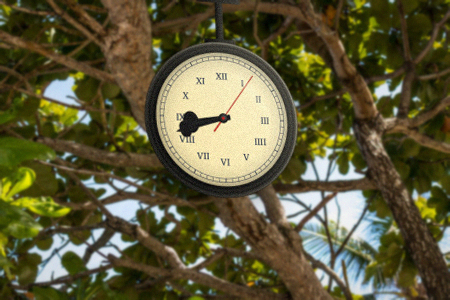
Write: 8 h 42 min 06 s
